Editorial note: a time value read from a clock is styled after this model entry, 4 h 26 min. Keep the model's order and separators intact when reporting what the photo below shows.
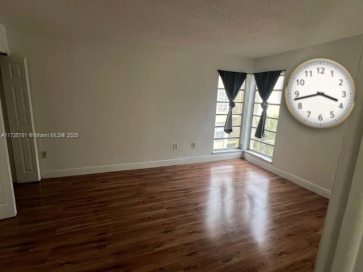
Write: 3 h 43 min
